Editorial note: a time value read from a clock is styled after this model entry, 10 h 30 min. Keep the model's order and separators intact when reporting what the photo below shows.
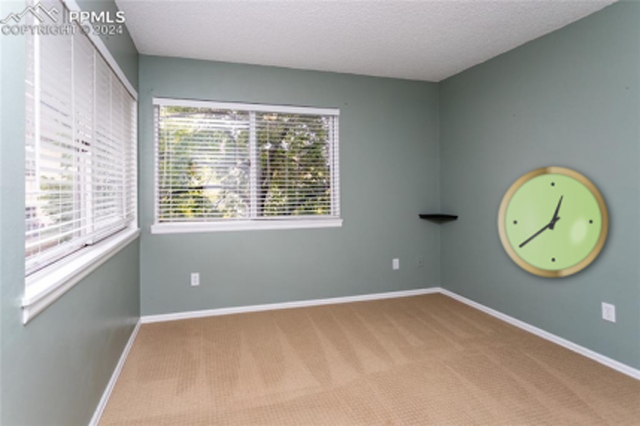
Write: 12 h 39 min
